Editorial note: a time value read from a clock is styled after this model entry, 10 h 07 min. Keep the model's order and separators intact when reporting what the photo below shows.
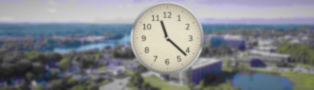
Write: 11 h 22 min
